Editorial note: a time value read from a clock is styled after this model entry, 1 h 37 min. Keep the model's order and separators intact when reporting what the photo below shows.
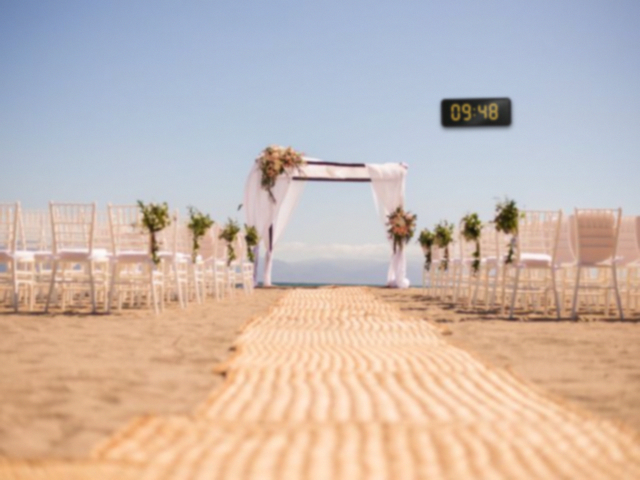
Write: 9 h 48 min
